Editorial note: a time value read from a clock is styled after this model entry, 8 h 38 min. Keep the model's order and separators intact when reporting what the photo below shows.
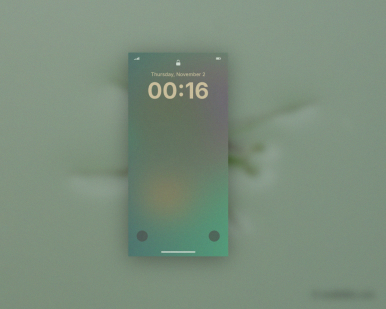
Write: 0 h 16 min
